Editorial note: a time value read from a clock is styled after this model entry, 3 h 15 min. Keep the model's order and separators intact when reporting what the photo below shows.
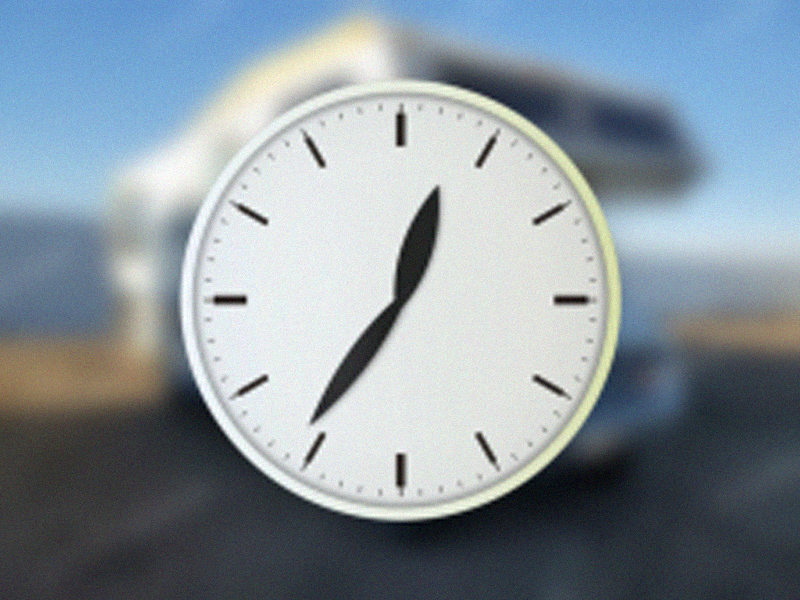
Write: 12 h 36 min
